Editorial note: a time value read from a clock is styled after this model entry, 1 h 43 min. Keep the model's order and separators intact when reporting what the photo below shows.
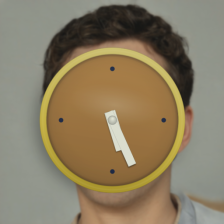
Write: 5 h 26 min
